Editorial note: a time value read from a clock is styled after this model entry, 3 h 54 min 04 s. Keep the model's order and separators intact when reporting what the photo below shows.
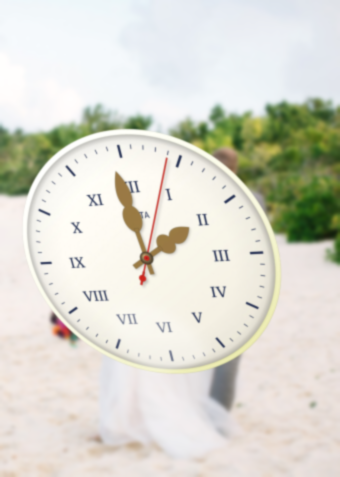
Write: 1 h 59 min 04 s
